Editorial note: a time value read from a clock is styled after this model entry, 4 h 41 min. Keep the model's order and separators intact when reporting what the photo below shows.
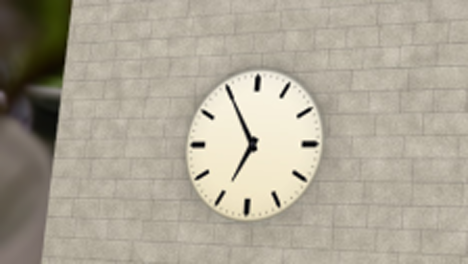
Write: 6 h 55 min
